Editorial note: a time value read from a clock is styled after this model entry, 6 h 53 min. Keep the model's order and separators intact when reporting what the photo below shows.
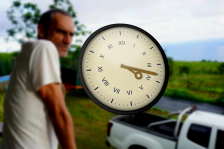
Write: 4 h 18 min
